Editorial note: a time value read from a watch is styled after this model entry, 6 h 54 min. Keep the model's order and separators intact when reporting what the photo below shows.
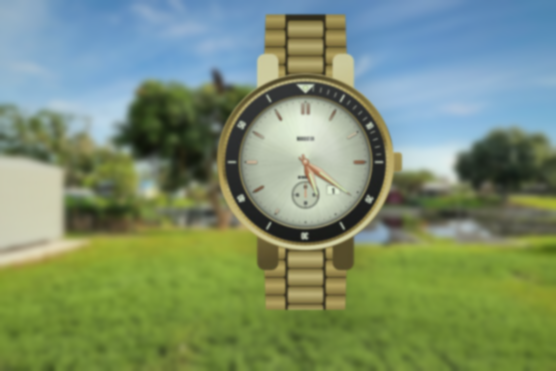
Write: 5 h 21 min
